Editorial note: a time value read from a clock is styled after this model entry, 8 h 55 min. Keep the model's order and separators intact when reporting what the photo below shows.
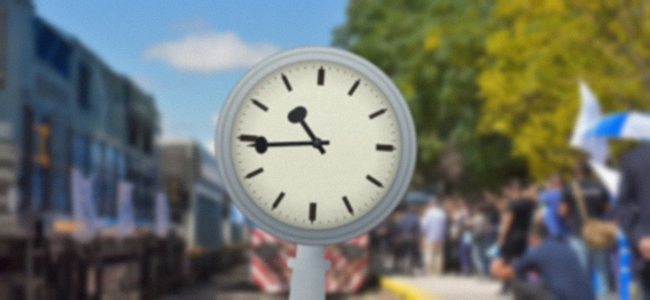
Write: 10 h 44 min
